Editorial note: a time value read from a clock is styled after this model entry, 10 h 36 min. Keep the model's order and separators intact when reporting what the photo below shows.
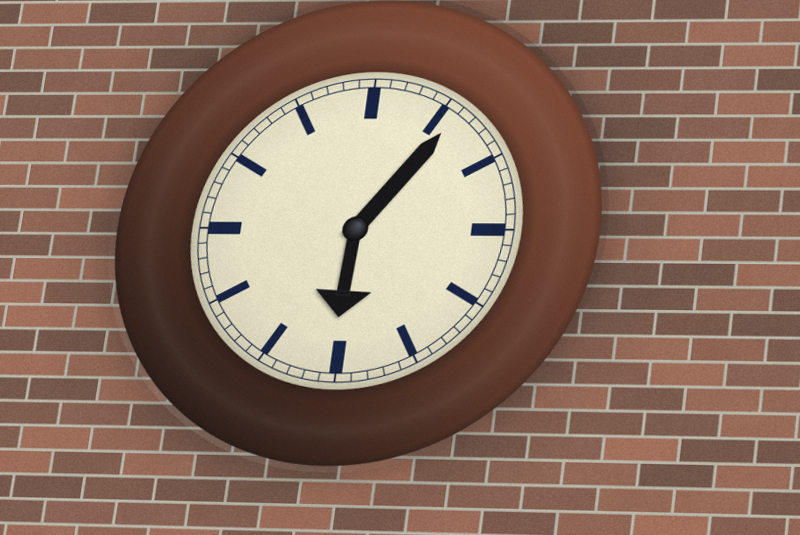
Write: 6 h 06 min
